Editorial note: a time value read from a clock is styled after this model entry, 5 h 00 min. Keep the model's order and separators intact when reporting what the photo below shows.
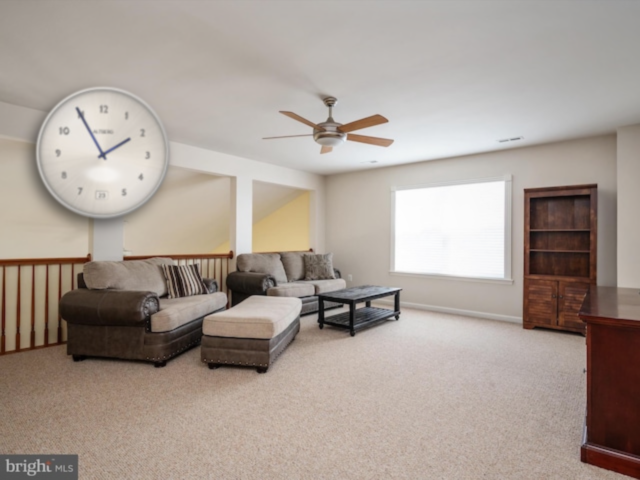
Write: 1 h 55 min
